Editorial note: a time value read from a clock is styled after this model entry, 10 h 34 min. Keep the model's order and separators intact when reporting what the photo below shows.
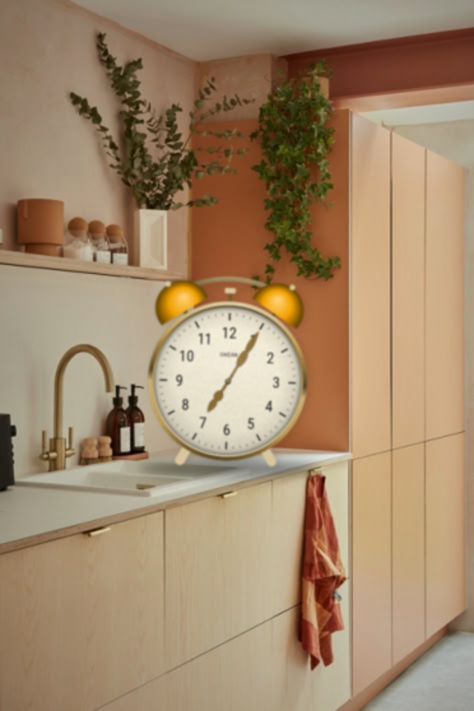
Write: 7 h 05 min
